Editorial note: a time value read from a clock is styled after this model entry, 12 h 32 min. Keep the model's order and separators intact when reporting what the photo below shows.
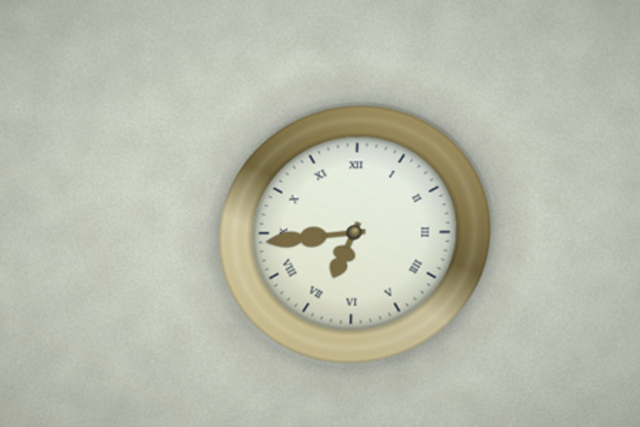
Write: 6 h 44 min
